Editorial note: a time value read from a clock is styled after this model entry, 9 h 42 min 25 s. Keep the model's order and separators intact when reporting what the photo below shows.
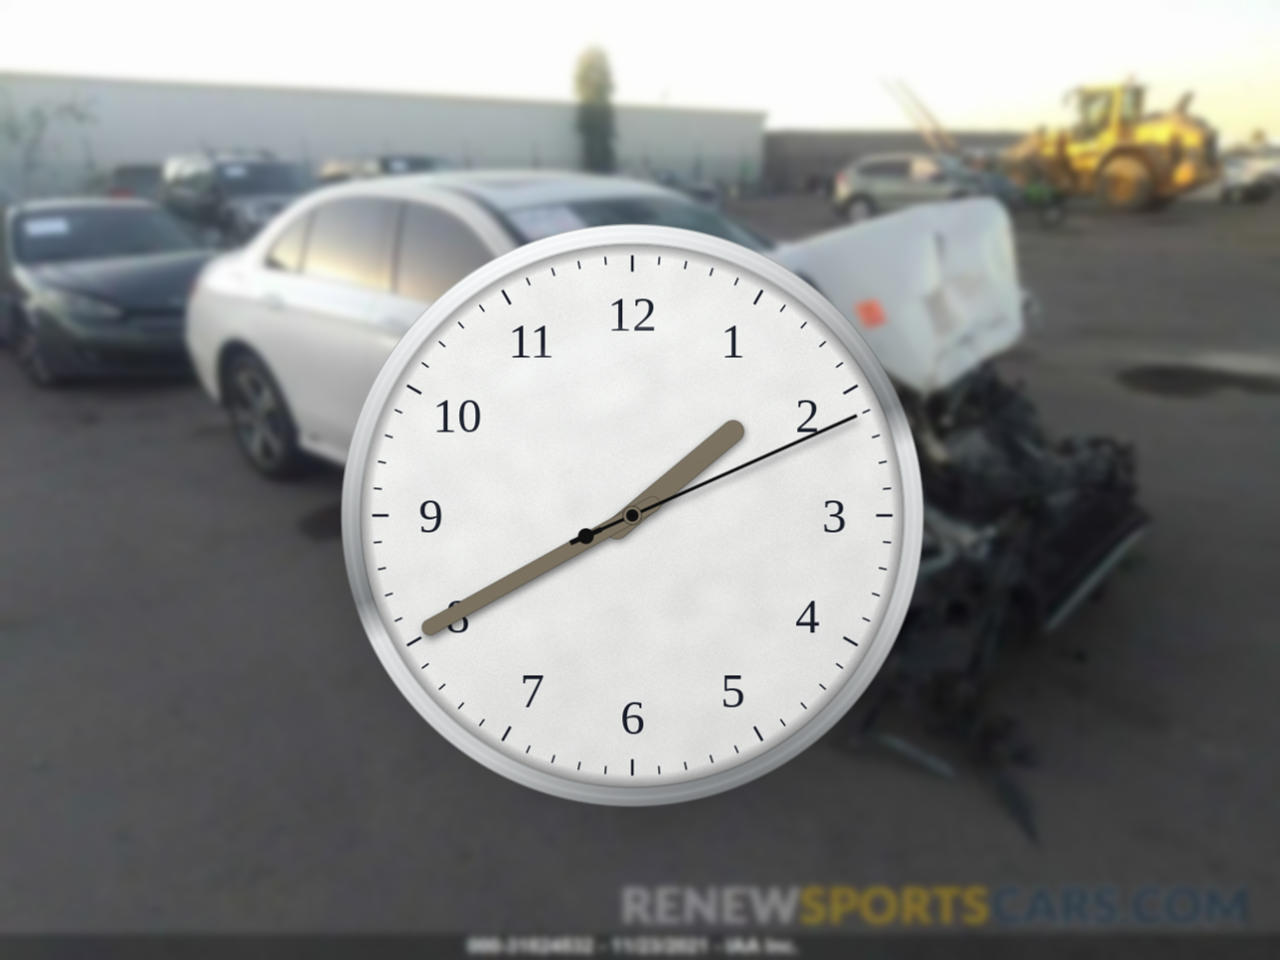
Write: 1 h 40 min 11 s
